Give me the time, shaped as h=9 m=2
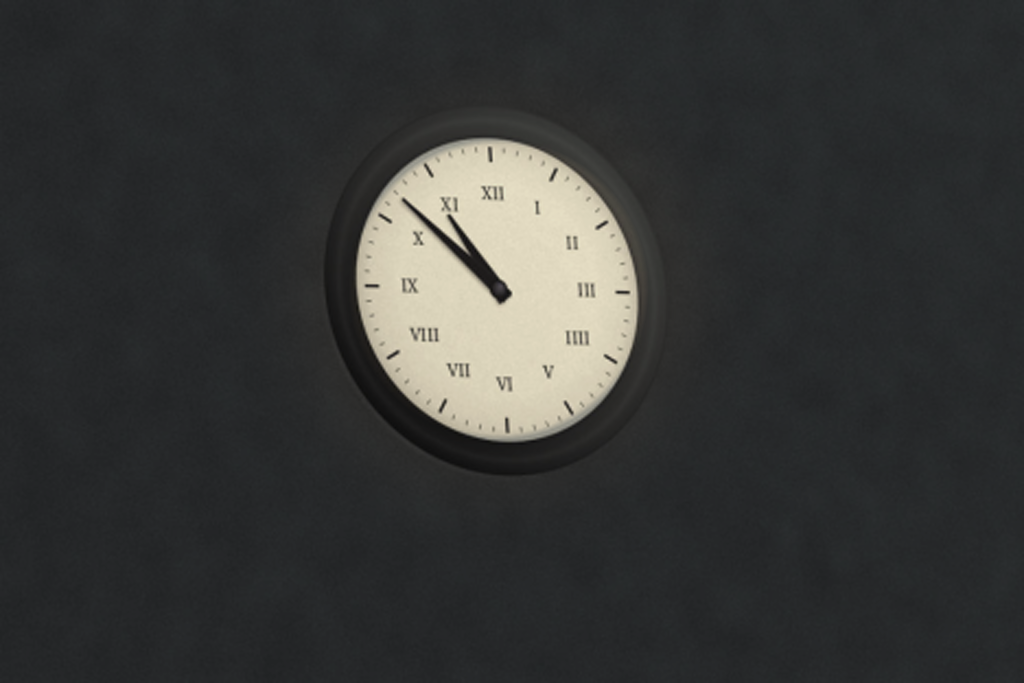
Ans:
h=10 m=52
